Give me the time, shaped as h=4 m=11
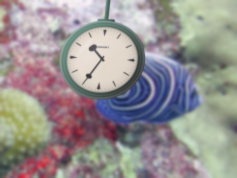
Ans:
h=10 m=35
